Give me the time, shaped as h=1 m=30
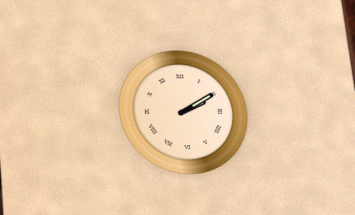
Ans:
h=2 m=10
